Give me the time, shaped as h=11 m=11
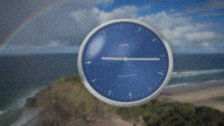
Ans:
h=9 m=16
